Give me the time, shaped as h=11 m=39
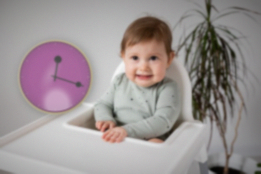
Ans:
h=12 m=18
